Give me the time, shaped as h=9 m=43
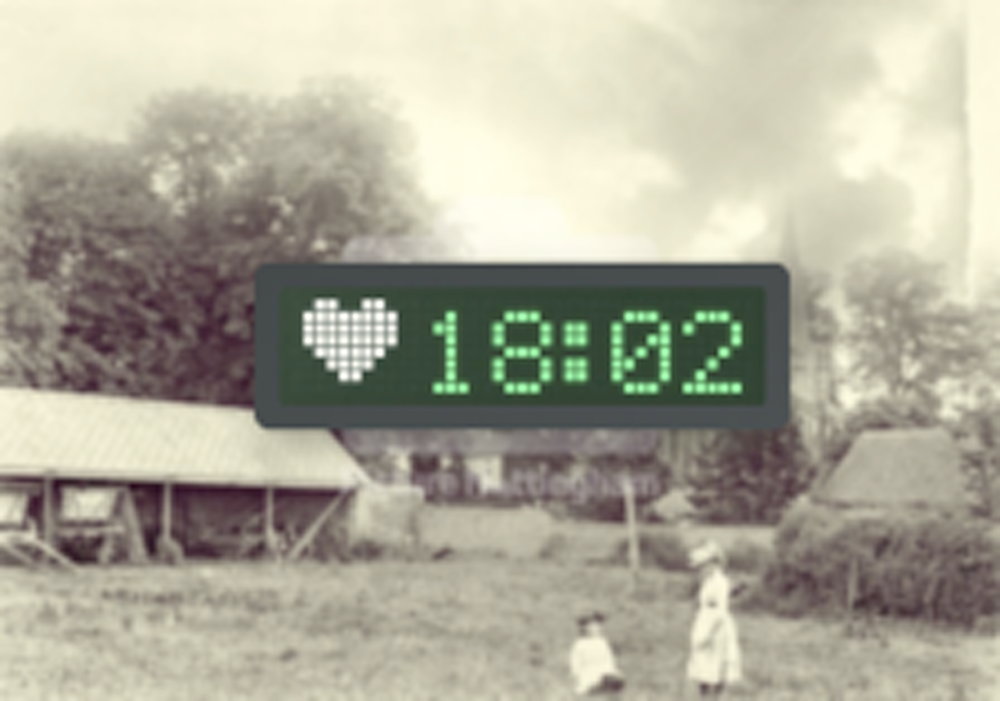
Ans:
h=18 m=2
